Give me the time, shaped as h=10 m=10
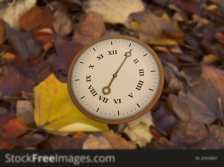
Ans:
h=7 m=6
